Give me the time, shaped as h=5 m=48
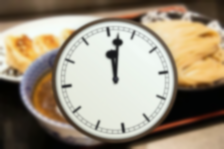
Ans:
h=12 m=2
